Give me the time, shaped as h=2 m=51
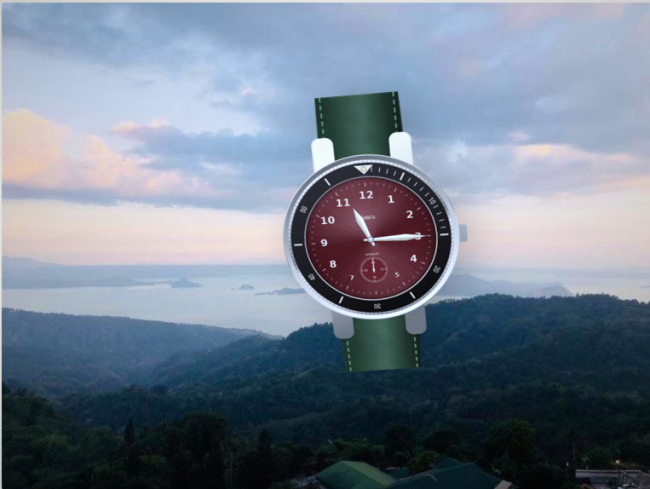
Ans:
h=11 m=15
